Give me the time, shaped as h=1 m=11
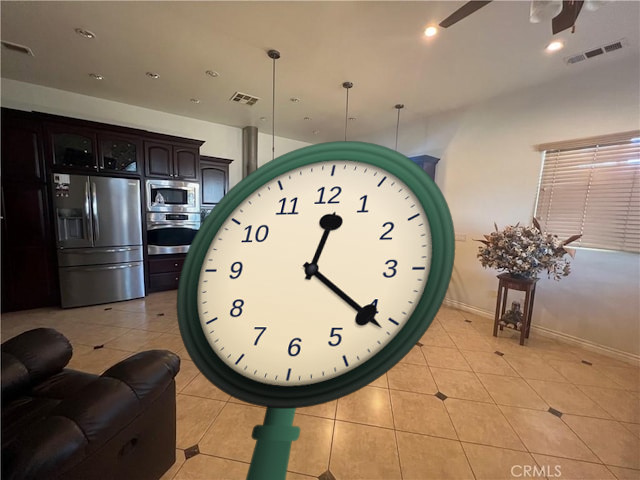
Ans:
h=12 m=21
